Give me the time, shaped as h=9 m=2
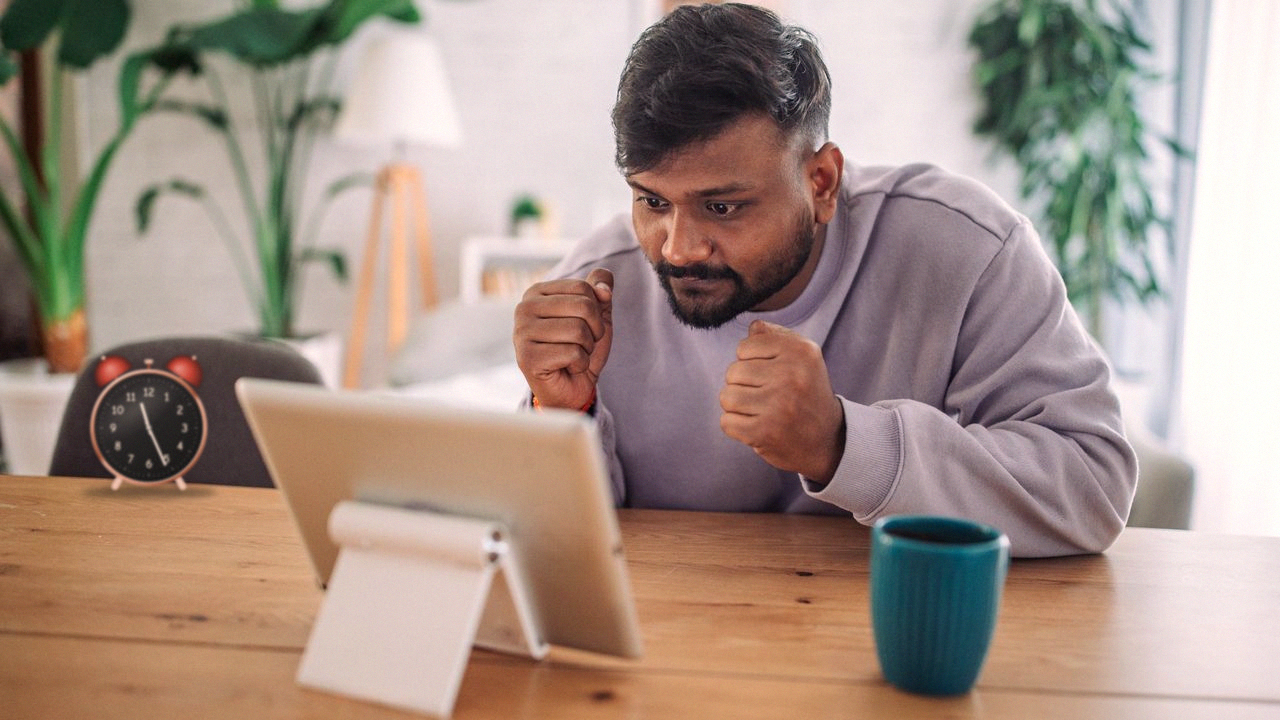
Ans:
h=11 m=26
